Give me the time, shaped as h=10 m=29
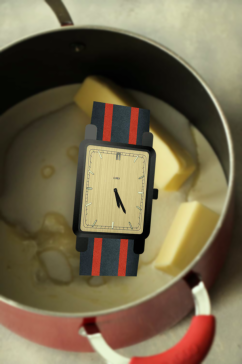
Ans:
h=5 m=25
